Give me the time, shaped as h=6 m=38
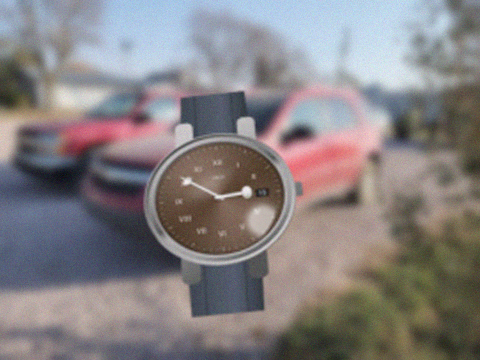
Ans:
h=2 m=51
